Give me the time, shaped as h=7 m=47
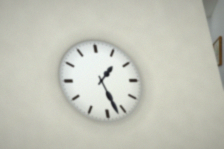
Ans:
h=1 m=27
